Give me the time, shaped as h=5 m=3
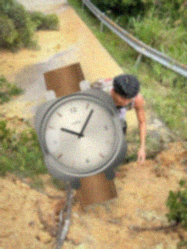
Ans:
h=10 m=7
